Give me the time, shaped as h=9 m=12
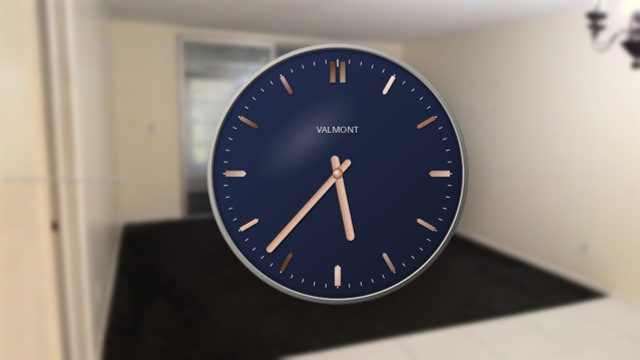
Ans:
h=5 m=37
